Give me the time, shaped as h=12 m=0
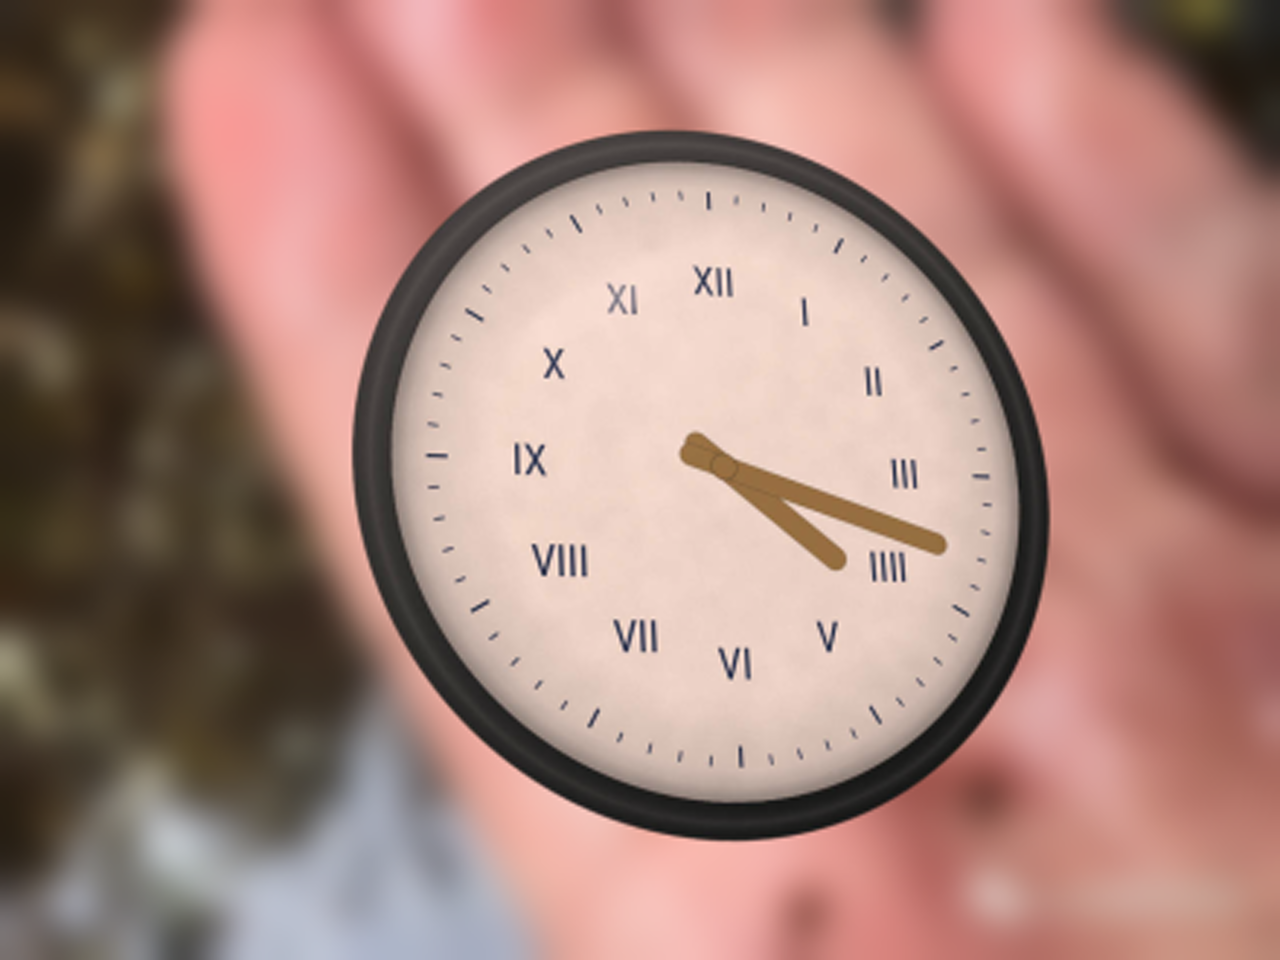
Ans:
h=4 m=18
